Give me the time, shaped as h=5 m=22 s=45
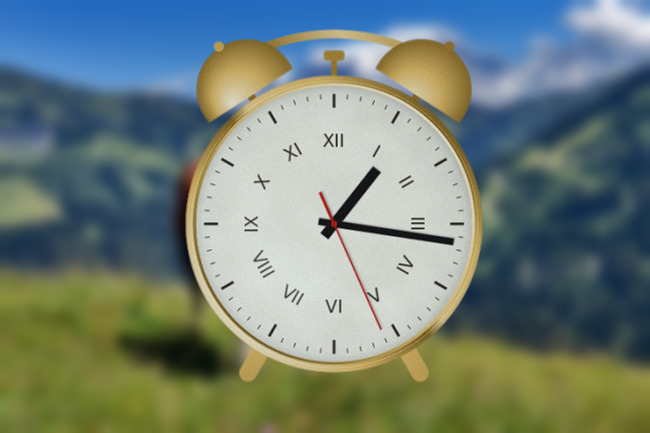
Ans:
h=1 m=16 s=26
